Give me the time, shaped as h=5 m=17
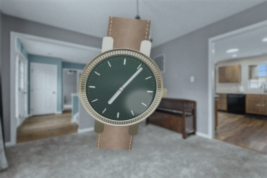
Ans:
h=7 m=6
